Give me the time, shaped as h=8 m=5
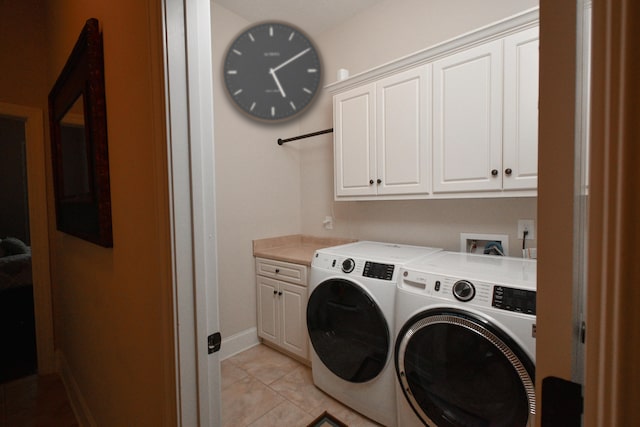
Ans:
h=5 m=10
